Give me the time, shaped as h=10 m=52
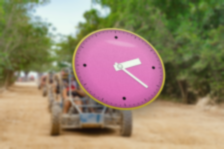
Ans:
h=2 m=22
